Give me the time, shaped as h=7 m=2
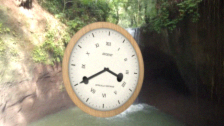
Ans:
h=3 m=40
